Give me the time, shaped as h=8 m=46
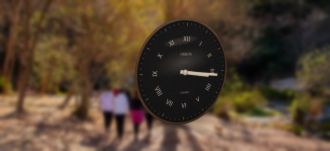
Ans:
h=3 m=16
